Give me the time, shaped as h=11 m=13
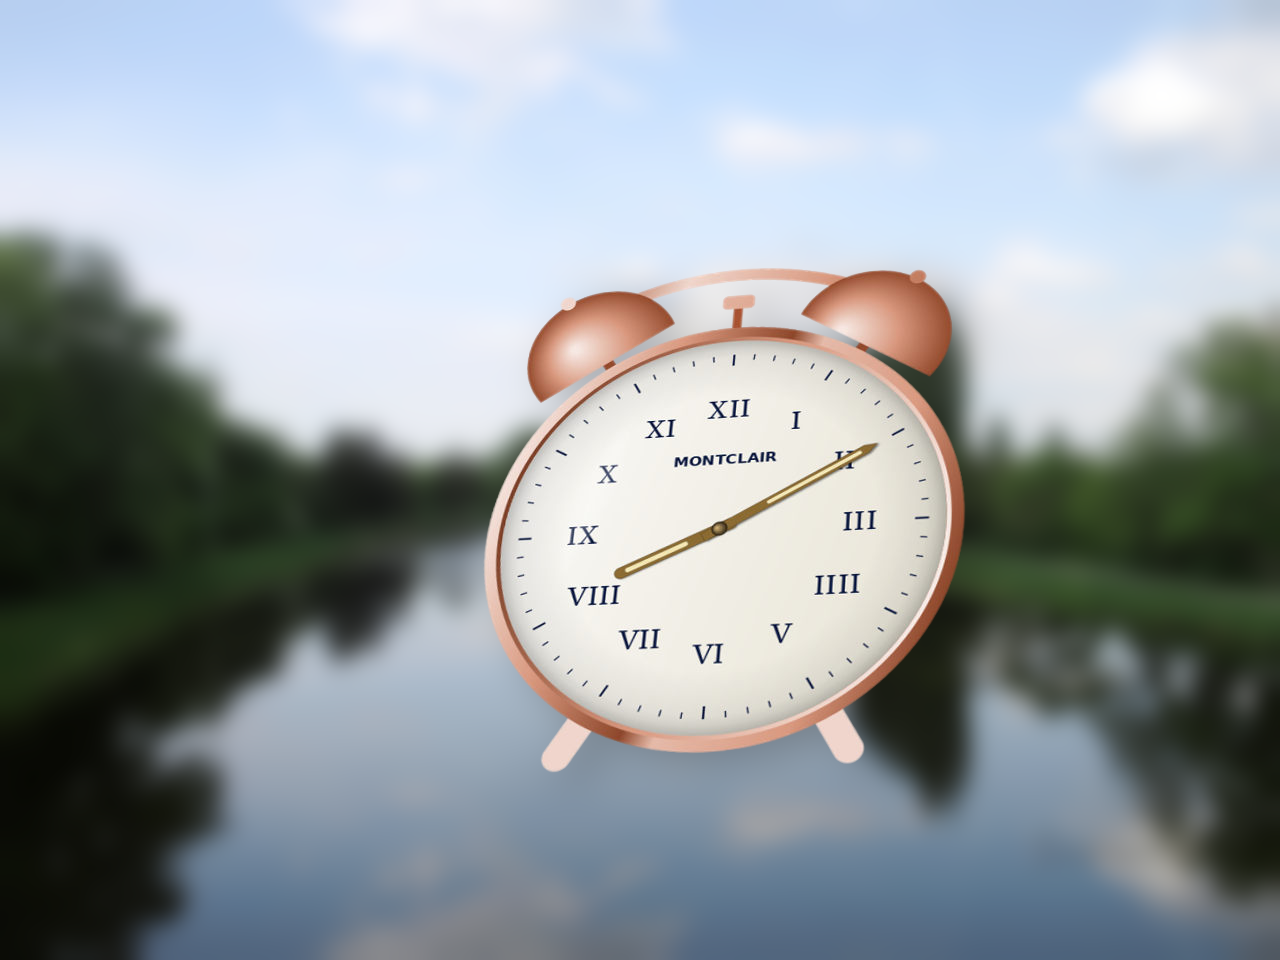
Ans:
h=8 m=10
